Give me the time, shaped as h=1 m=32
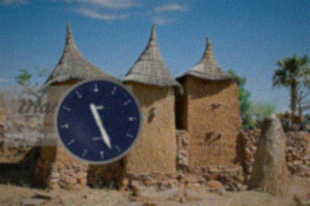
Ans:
h=11 m=27
